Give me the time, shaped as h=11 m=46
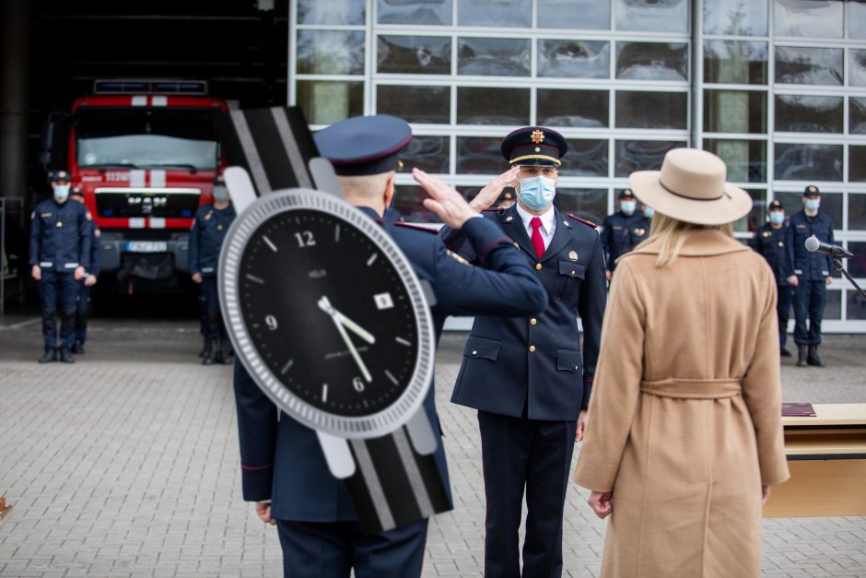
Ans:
h=4 m=28
